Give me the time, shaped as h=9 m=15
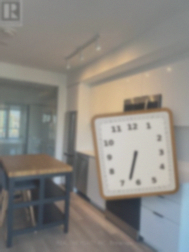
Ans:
h=6 m=33
